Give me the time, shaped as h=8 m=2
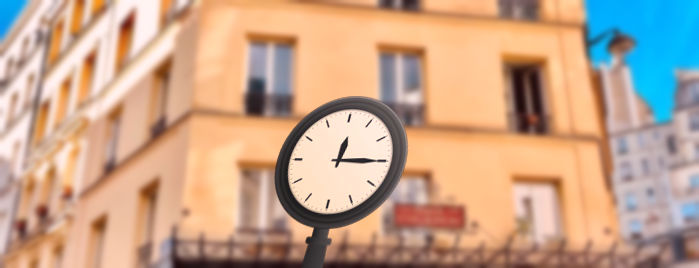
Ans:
h=12 m=15
